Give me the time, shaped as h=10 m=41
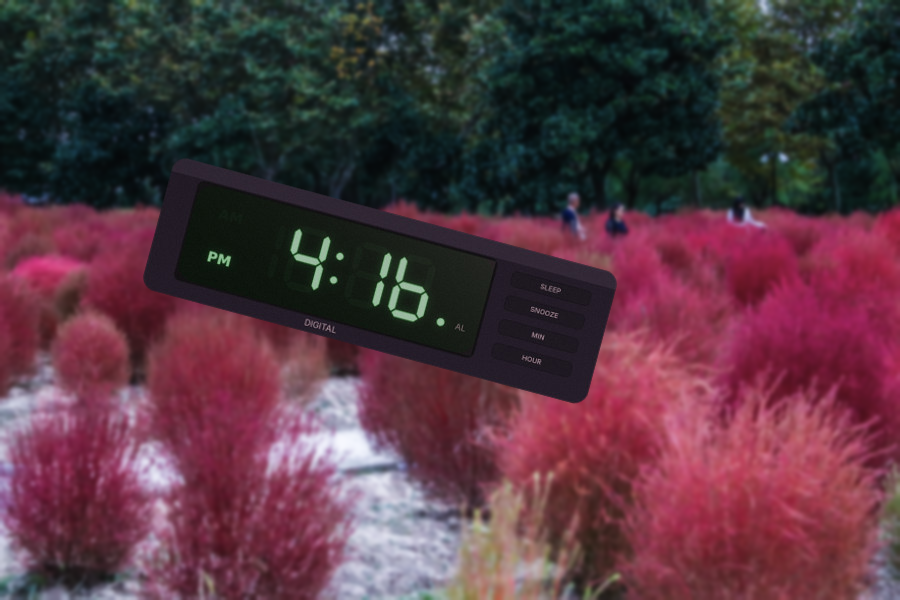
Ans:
h=4 m=16
